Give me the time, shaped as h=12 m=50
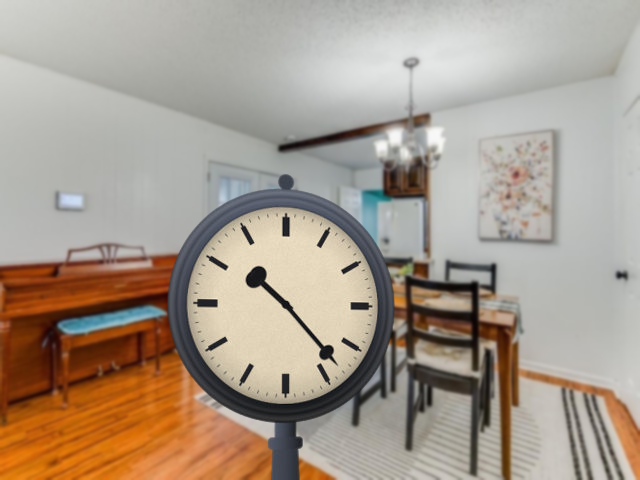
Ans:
h=10 m=23
